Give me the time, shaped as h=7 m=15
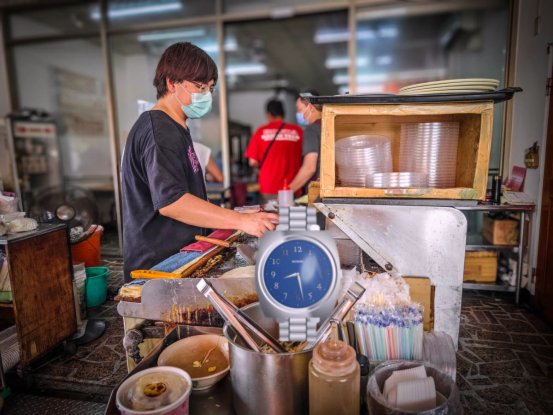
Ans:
h=8 m=28
